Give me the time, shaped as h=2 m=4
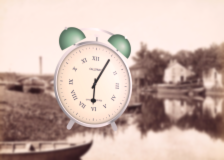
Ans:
h=6 m=5
